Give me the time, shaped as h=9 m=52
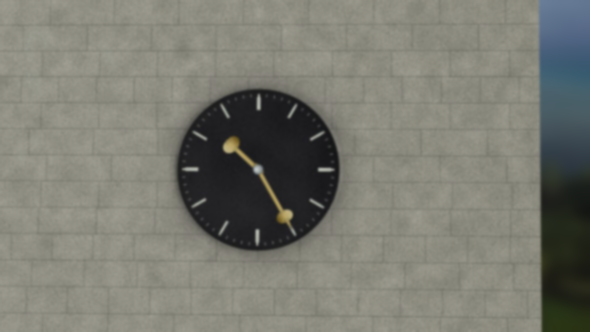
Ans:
h=10 m=25
